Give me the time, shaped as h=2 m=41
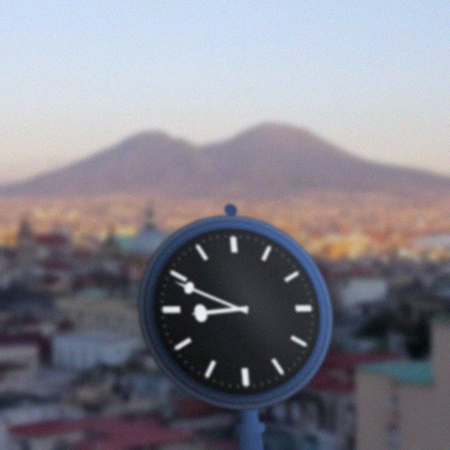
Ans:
h=8 m=49
